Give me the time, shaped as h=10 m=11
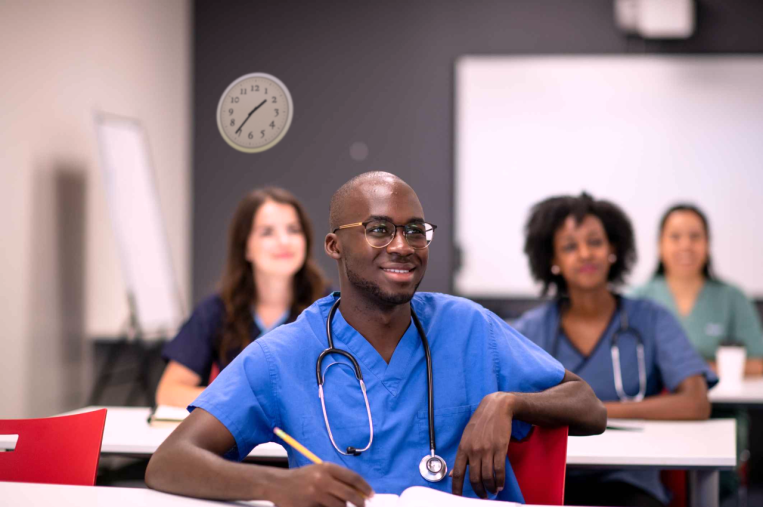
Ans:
h=1 m=36
